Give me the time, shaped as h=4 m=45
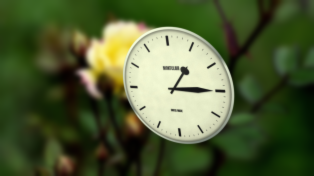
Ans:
h=1 m=15
